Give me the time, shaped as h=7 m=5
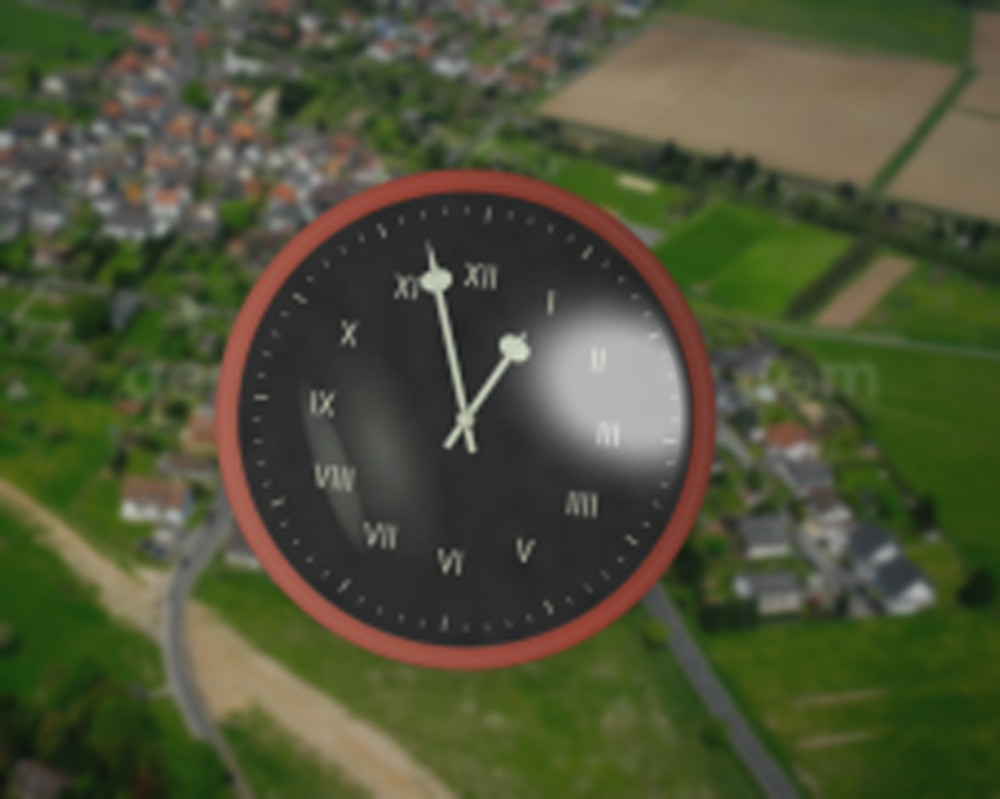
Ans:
h=12 m=57
